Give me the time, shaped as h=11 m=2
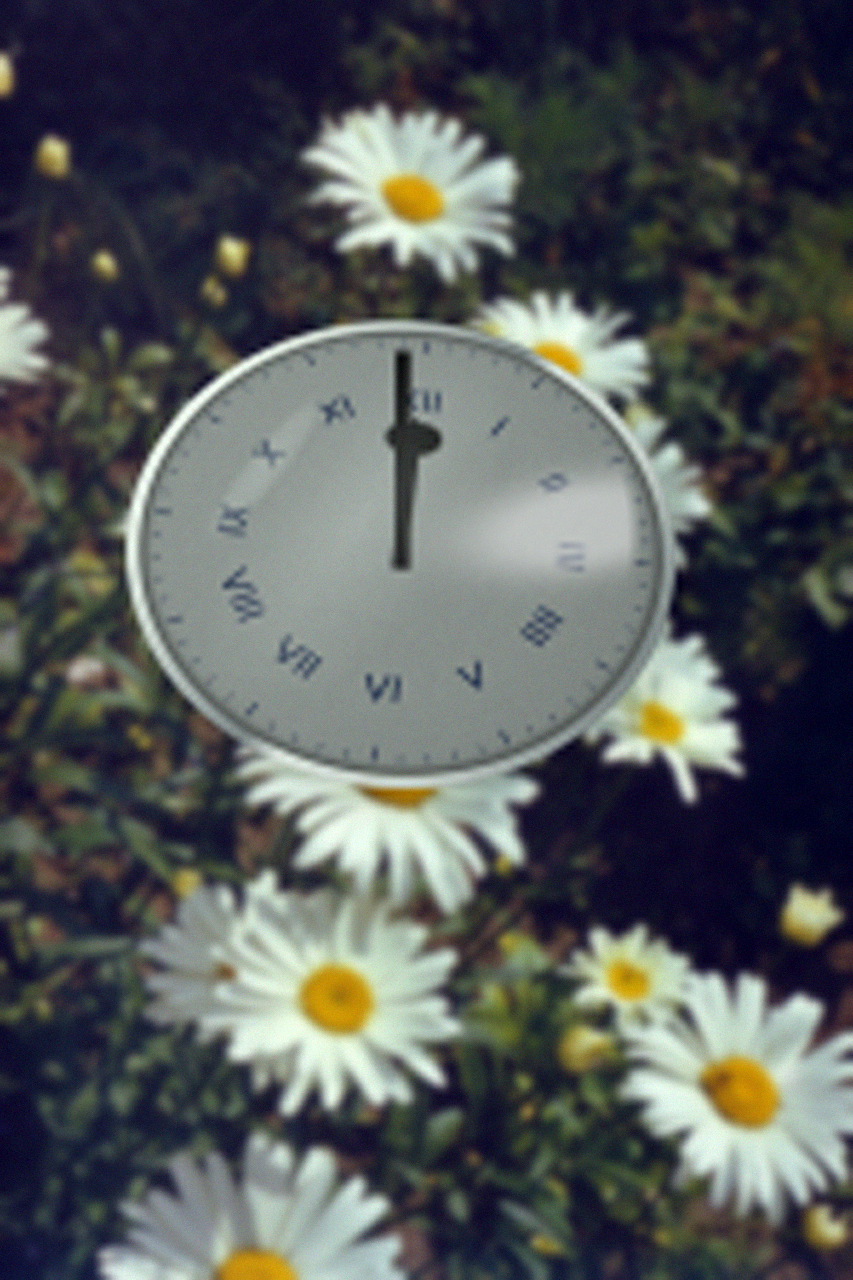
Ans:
h=11 m=59
